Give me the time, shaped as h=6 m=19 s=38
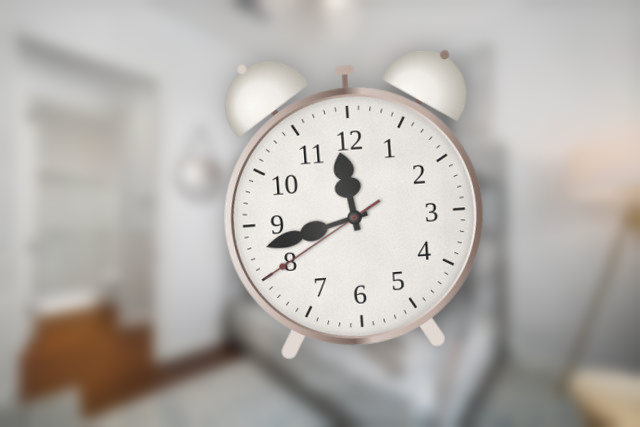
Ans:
h=11 m=42 s=40
